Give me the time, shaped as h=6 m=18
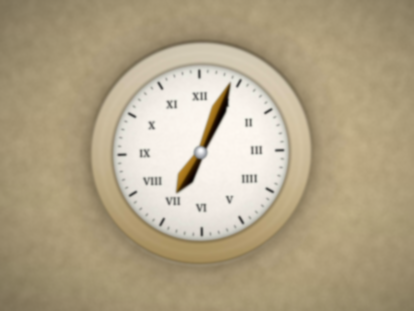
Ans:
h=7 m=4
